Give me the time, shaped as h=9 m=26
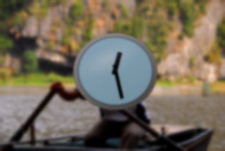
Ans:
h=12 m=28
